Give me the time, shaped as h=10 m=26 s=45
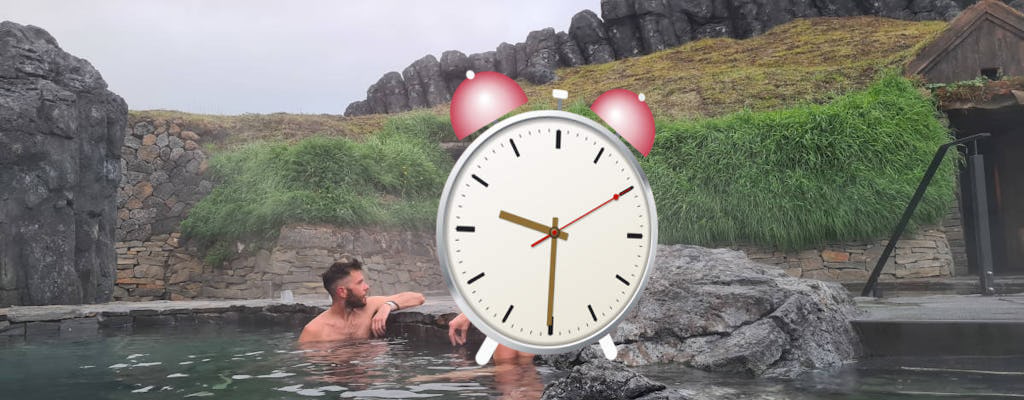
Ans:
h=9 m=30 s=10
